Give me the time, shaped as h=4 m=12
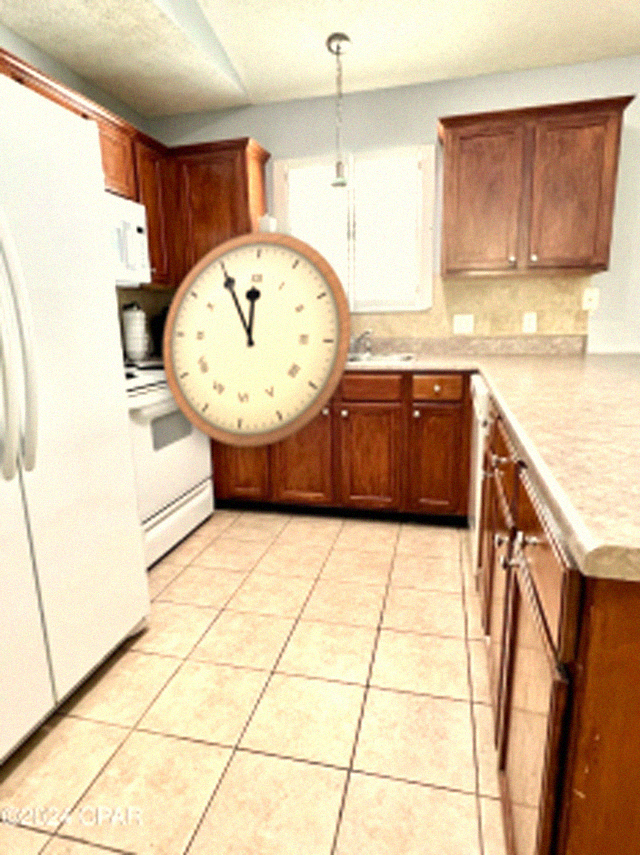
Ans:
h=11 m=55
